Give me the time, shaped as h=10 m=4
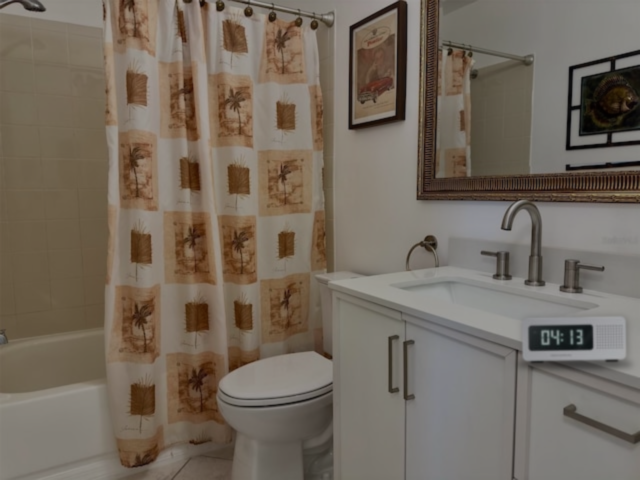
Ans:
h=4 m=13
